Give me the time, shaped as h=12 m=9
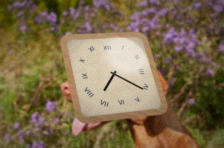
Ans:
h=7 m=21
